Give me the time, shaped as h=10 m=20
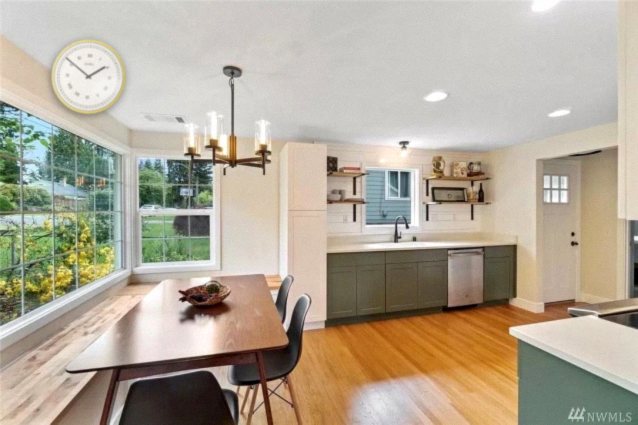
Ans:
h=1 m=51
